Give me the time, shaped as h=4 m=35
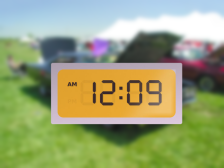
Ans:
h=12 m=9
